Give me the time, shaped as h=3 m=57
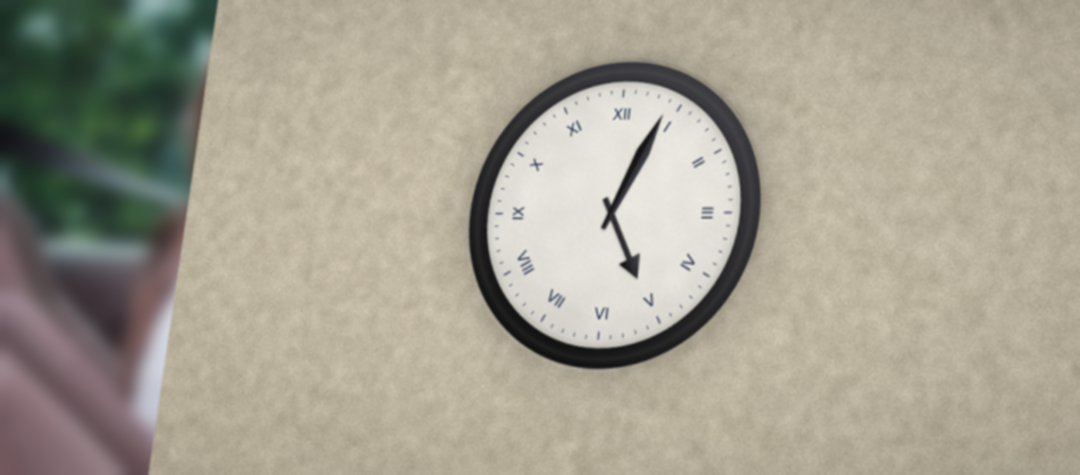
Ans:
h=5 m=4
